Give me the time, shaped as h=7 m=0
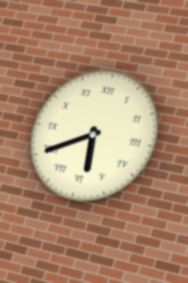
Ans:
h=5 m=40
